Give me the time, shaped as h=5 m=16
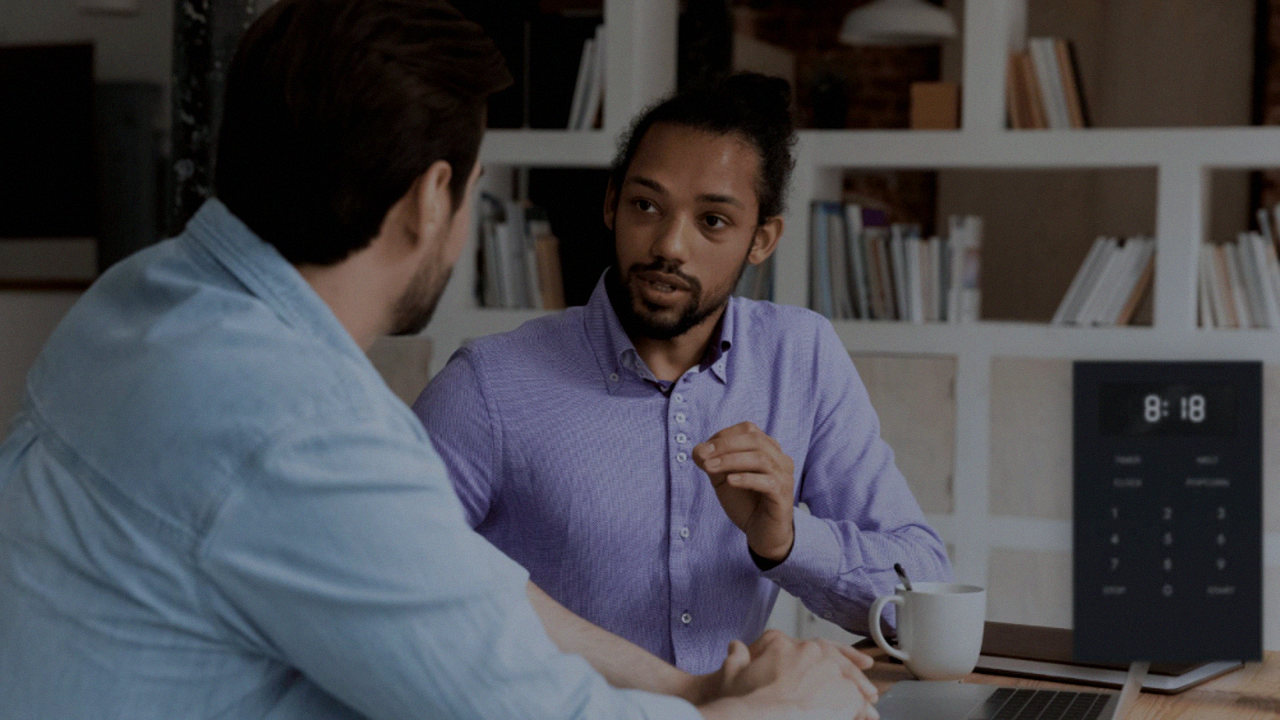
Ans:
h=8 m=18
